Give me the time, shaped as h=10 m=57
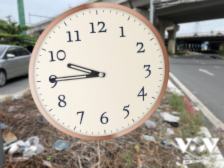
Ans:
h=9 m=45
